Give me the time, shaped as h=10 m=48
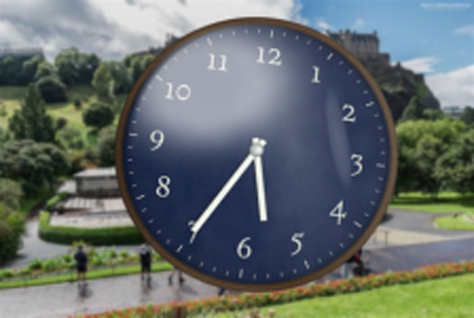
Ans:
h=5 m=35
